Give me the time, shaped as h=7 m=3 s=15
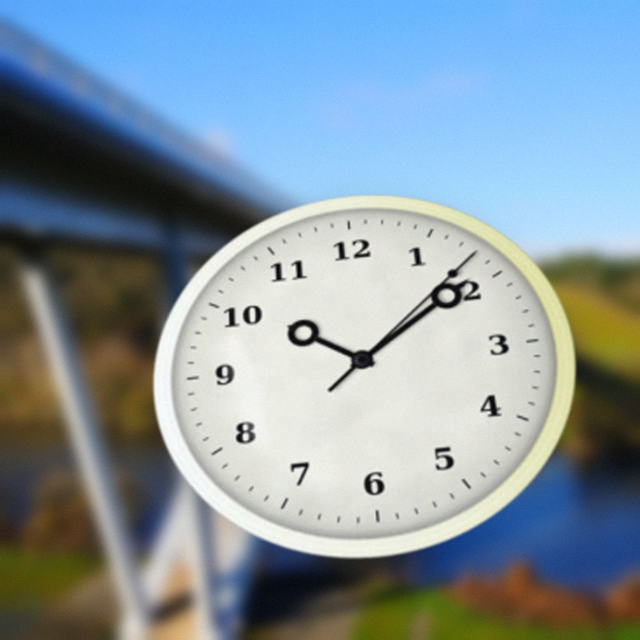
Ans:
h=10 m=9 s=8
